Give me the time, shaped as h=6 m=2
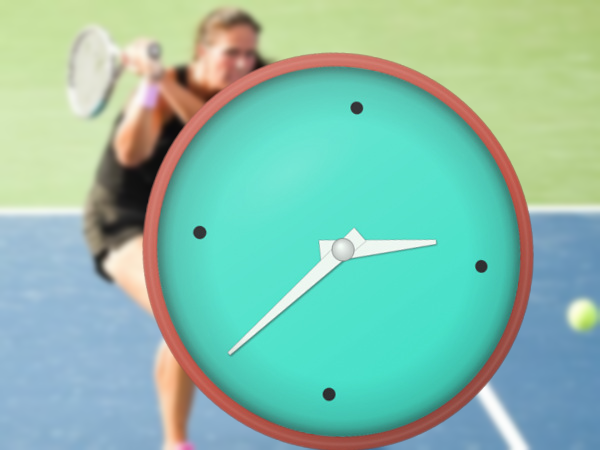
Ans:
h=2 m=37
